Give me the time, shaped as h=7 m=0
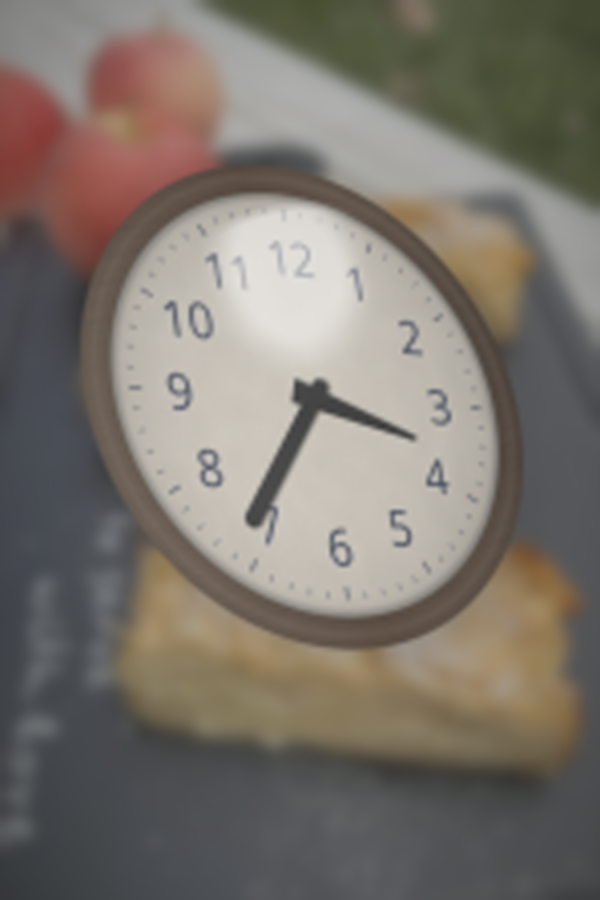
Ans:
h=3 m=36
